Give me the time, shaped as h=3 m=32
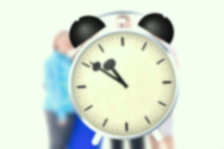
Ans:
h=10 m=51
